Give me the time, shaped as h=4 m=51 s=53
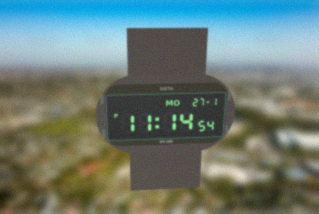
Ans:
h=11 m=14 s=54
